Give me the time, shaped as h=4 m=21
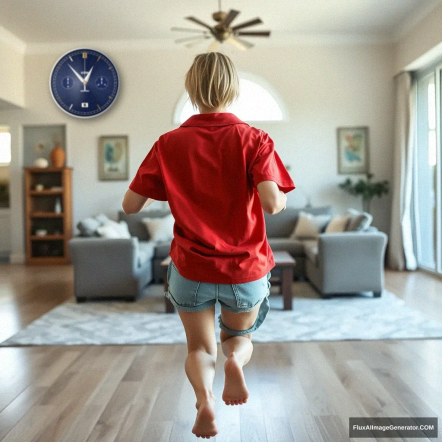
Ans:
h=12 m=53
